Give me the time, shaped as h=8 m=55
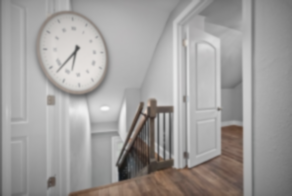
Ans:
h=6 m=38
